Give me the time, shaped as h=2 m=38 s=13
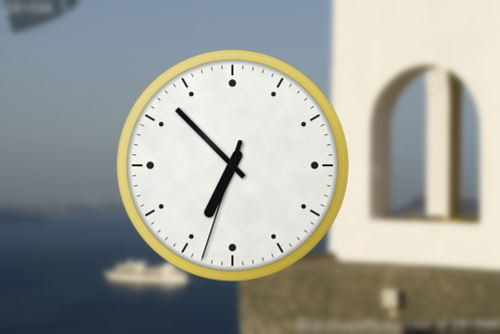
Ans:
h=6 m=52 s=33
